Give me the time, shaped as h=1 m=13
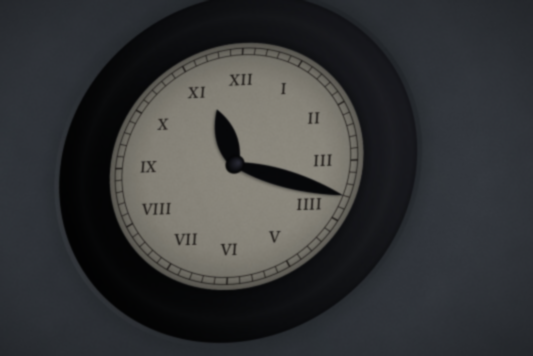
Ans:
h=11 m=18
